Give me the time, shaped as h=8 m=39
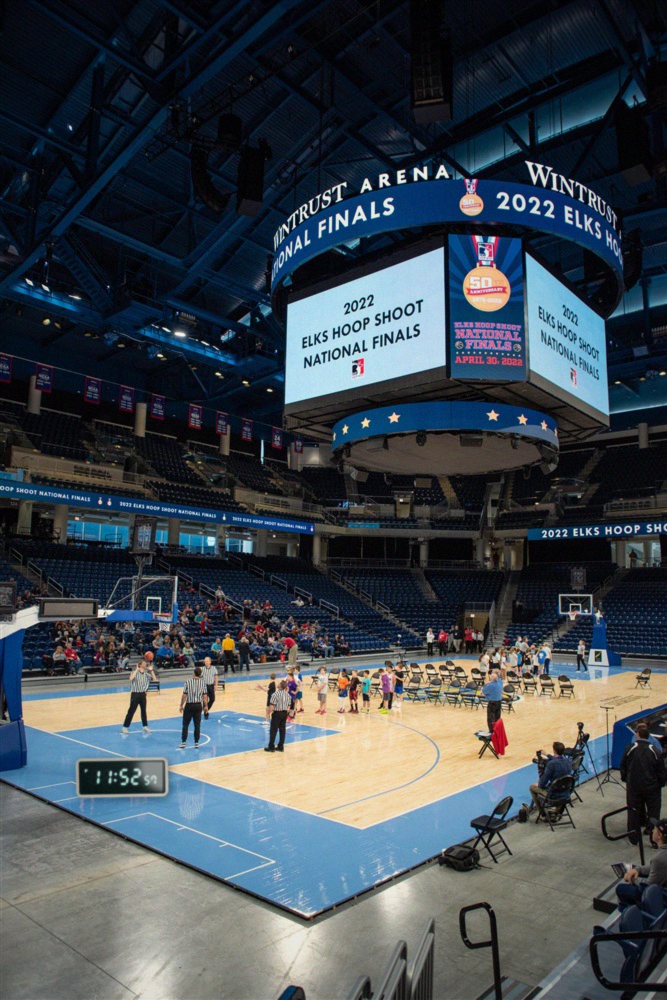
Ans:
h=11 m=52
